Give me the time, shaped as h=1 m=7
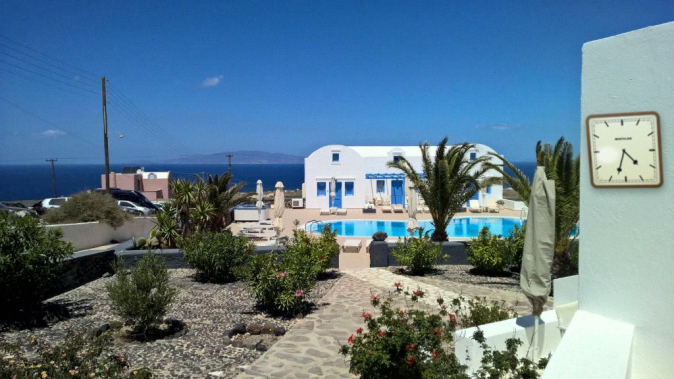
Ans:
h=4 m=33
